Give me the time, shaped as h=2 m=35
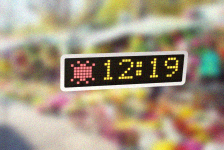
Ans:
h=12 m=19
